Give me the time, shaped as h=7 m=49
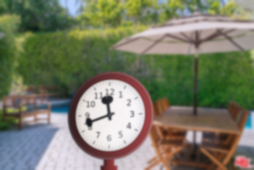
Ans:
h=11 m=42
